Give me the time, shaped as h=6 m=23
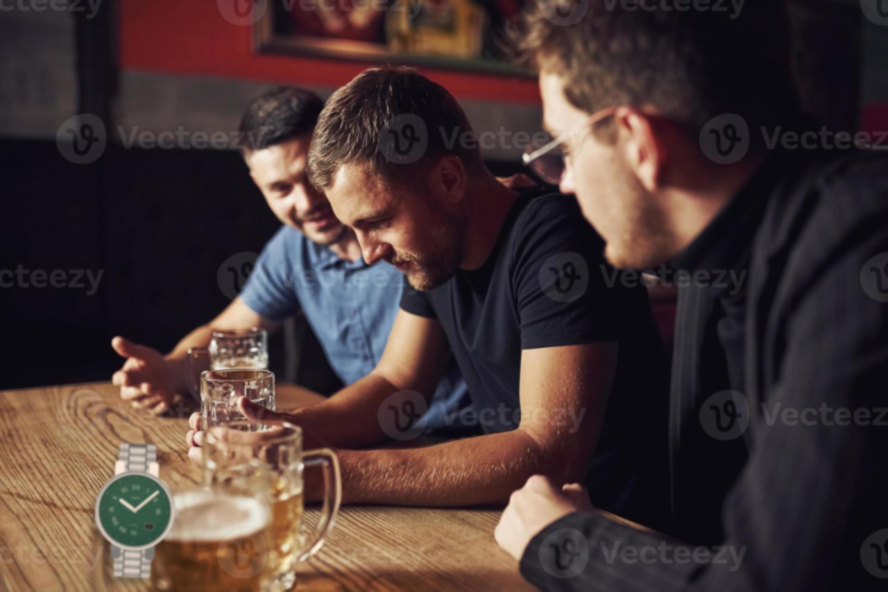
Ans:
h=10 m=8
